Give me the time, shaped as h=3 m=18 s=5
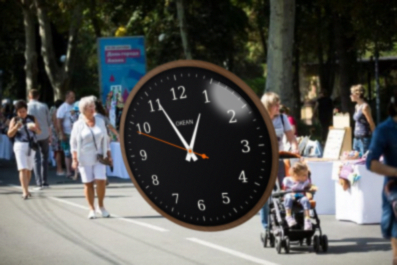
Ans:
h=12 m=55 s=49
